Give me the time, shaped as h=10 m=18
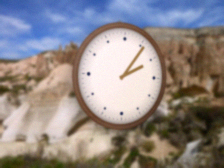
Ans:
h=2 m=6
